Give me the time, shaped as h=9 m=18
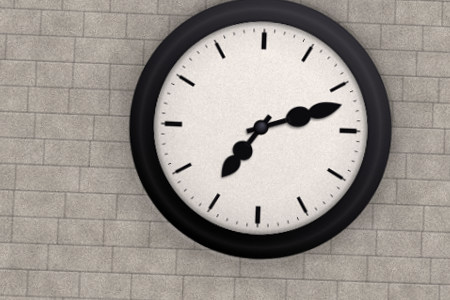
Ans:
h=7 m=12
